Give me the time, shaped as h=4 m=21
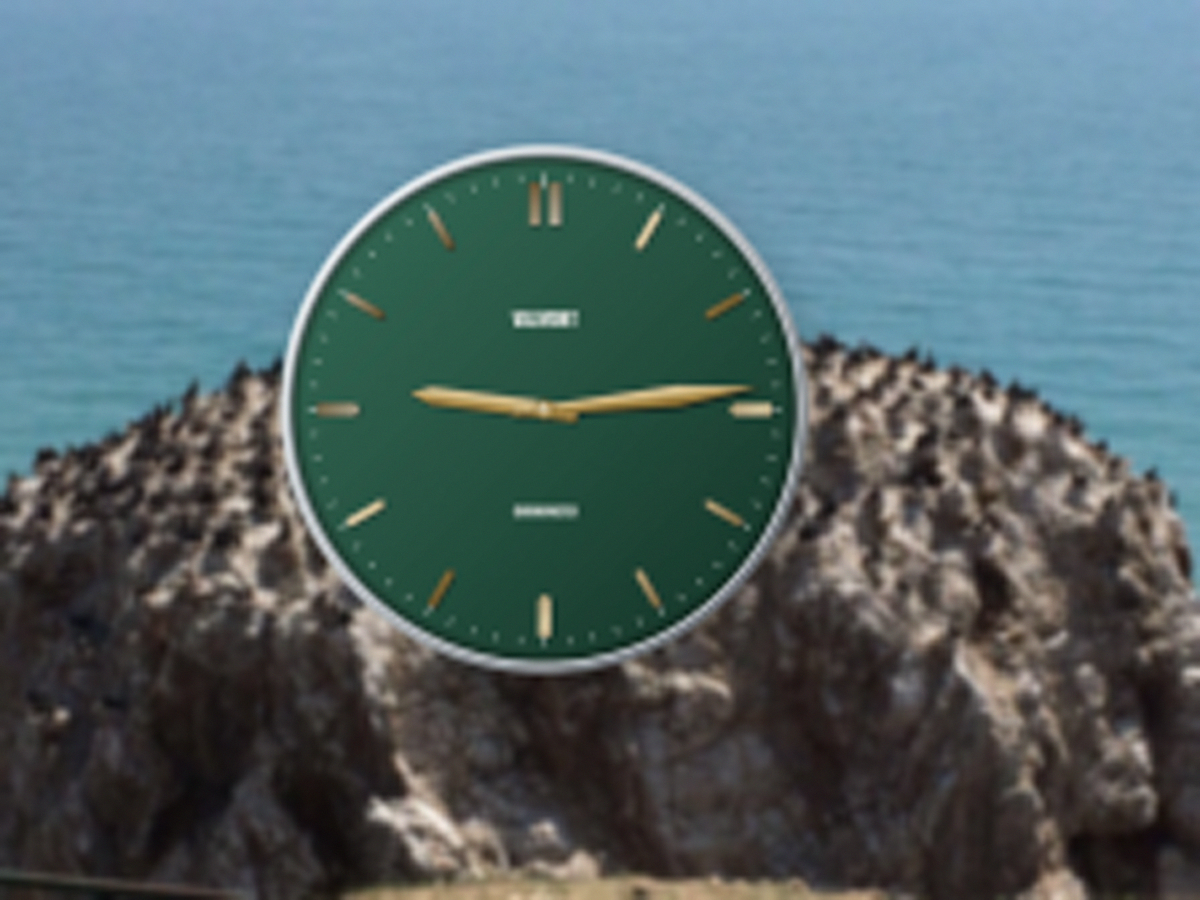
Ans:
h=9 m=14
